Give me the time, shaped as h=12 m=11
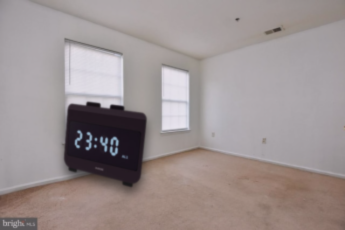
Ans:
h=23 m=40
